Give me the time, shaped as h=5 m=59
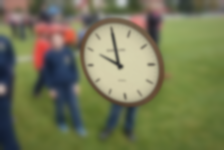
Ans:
h=10 m=0
